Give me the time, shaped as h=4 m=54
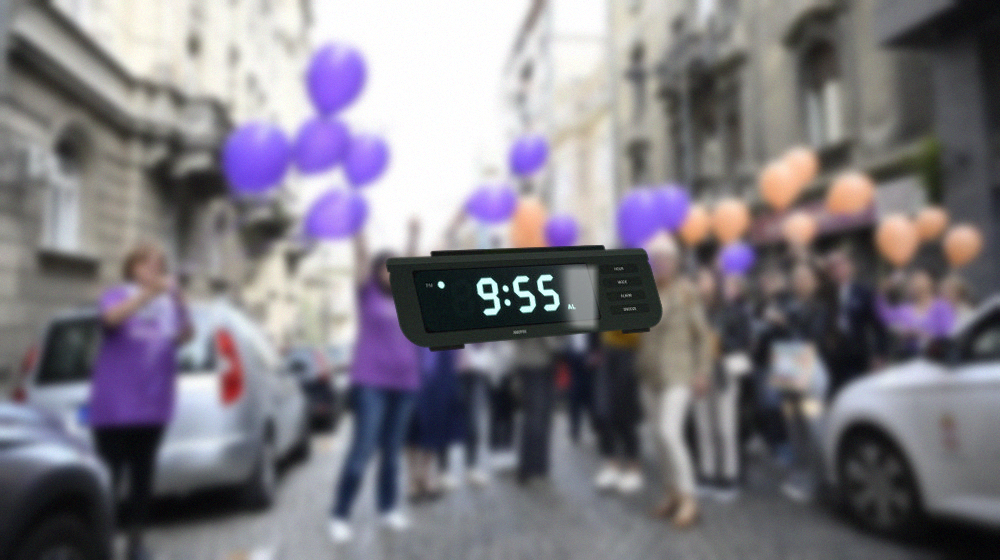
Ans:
h=9 m=55
